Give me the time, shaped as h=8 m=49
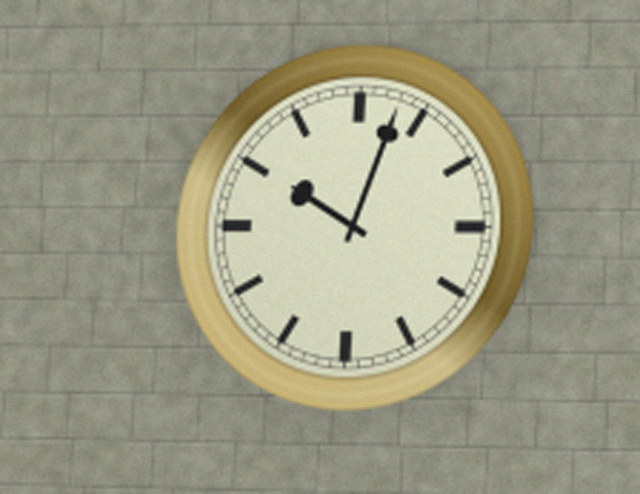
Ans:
h=10 m=3
